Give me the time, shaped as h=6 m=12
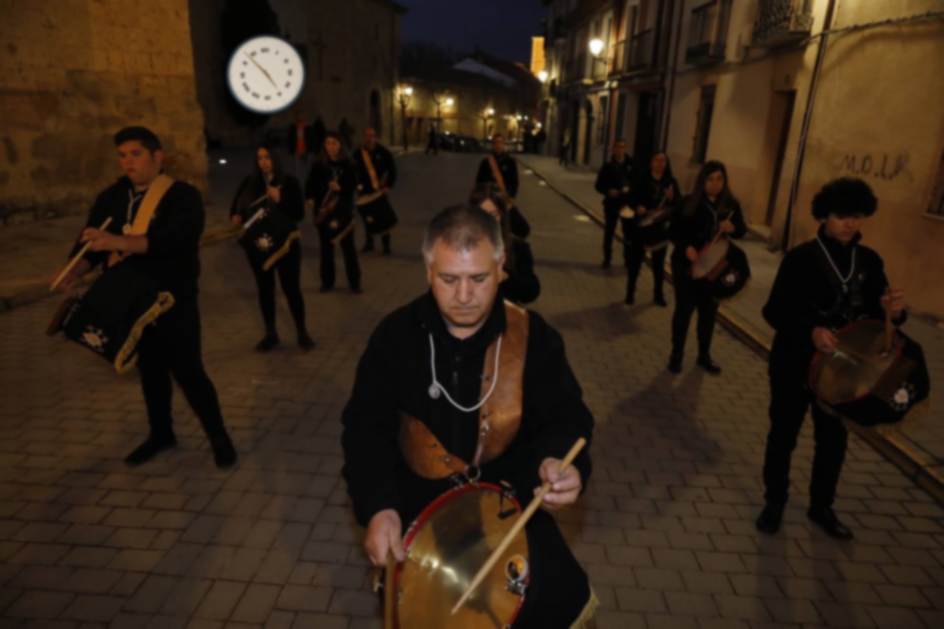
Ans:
h=4 m=53
